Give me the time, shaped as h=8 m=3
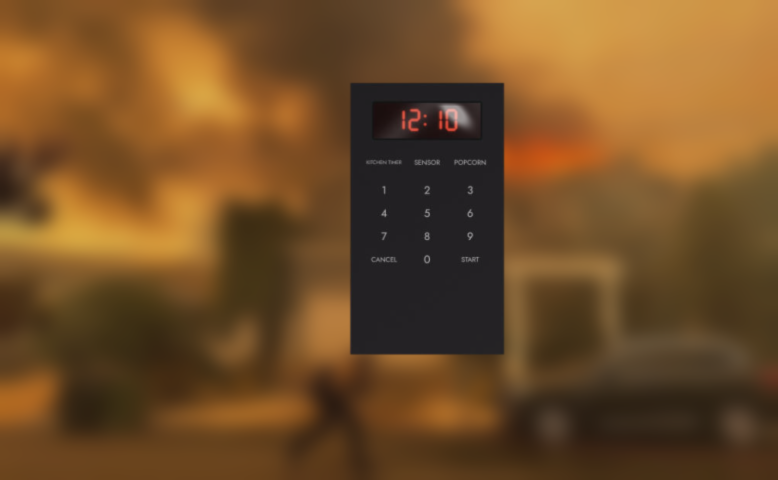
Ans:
h=12 m=10
